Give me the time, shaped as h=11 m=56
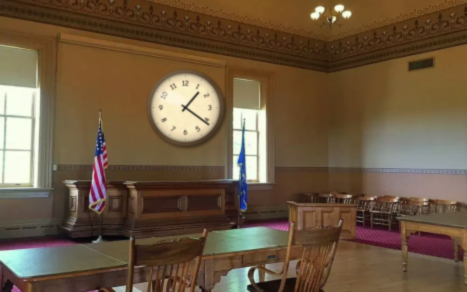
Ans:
h=1 m=21
